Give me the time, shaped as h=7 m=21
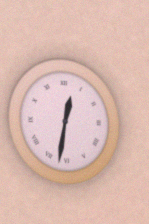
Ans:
h=12 m=32
